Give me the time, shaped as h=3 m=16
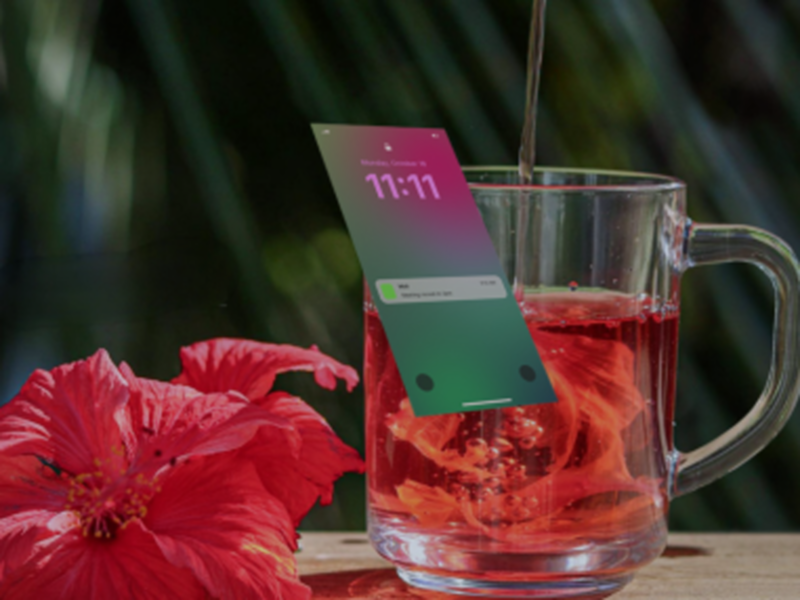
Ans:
h=11 m=11
